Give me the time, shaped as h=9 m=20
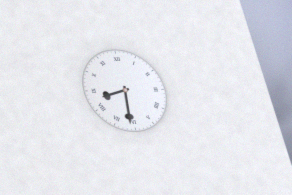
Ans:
h=8 m=31
